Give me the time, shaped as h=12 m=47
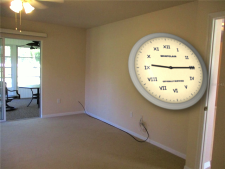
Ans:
h=9 m=15
